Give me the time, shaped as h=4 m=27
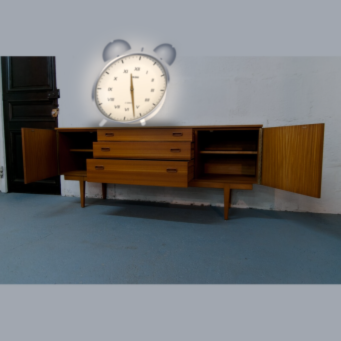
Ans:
h=11 m=27
